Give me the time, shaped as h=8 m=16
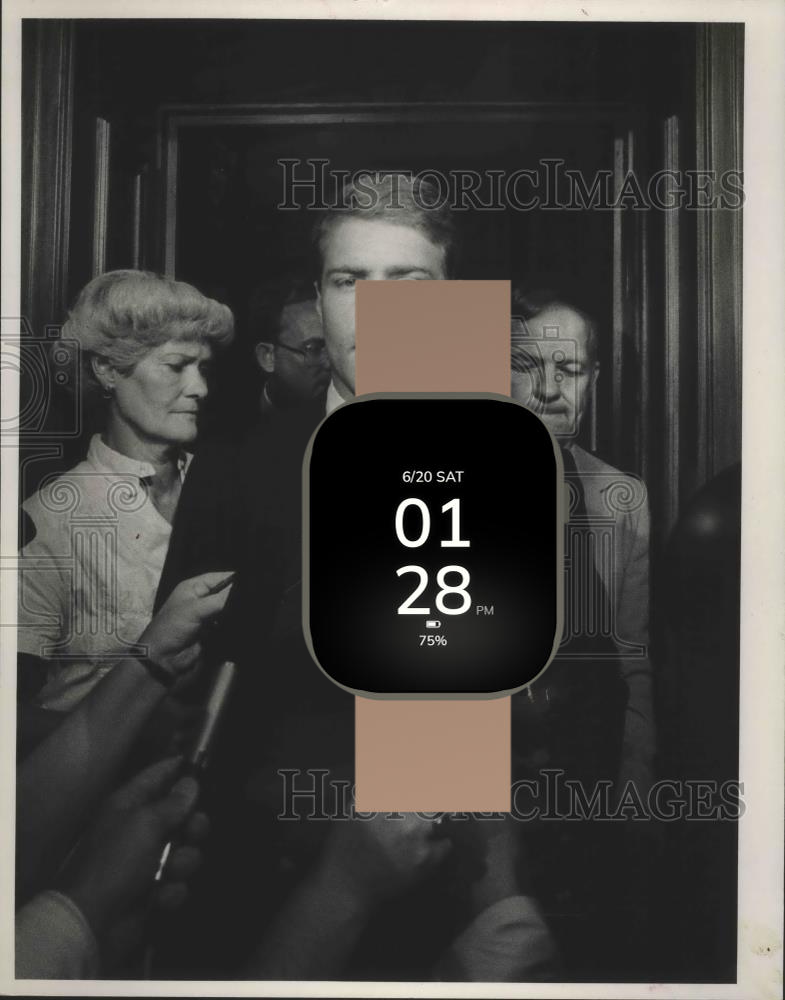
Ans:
h=1 m=28
